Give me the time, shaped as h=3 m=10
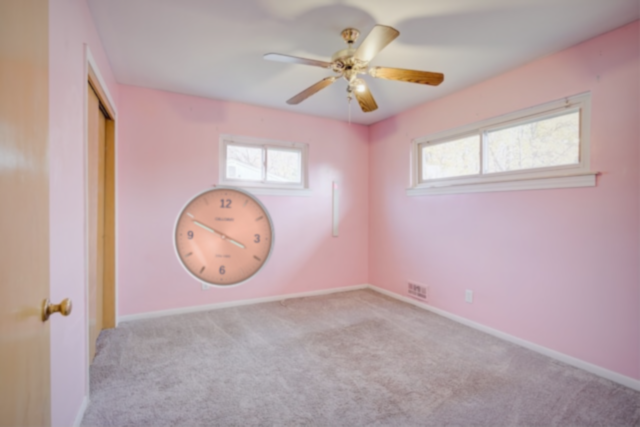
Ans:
h=3 m=49
